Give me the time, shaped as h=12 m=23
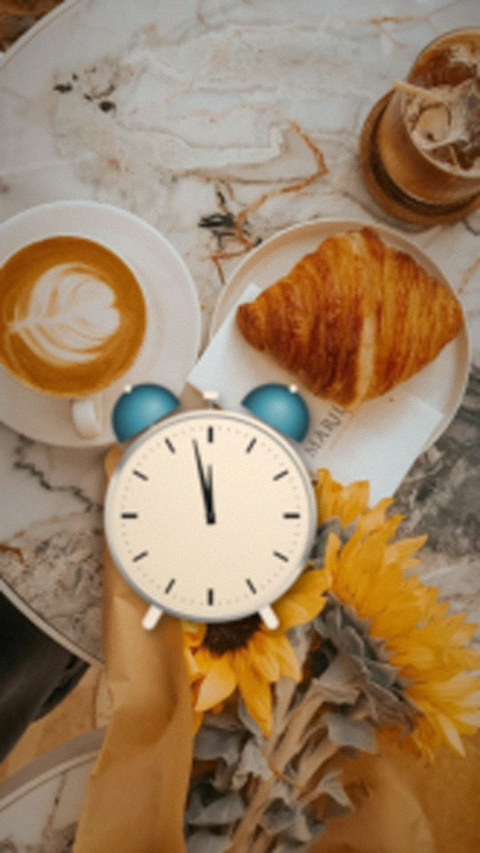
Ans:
h=11 m=58
